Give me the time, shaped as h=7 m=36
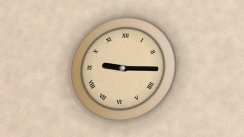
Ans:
h=9 m=15
